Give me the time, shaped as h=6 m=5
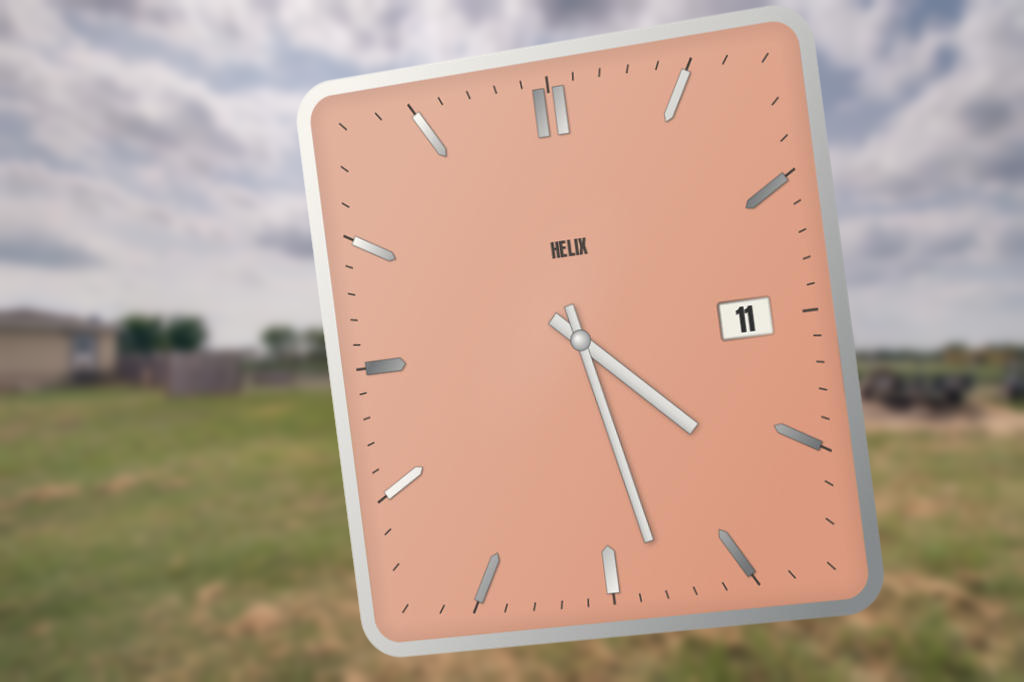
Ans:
h=4 m=28
